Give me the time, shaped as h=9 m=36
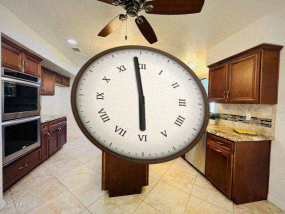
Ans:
h=5 m=59
